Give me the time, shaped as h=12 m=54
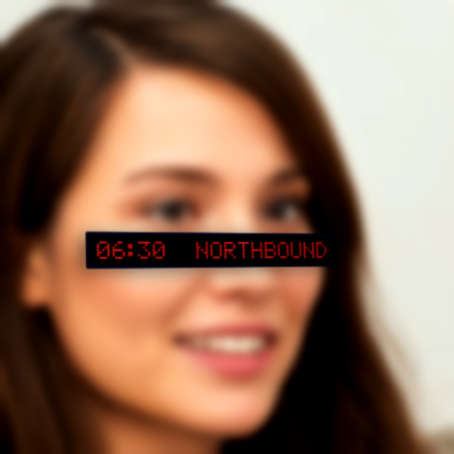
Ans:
h=6 m=30
